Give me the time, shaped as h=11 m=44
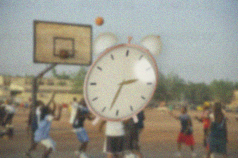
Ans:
h=2 m=33
